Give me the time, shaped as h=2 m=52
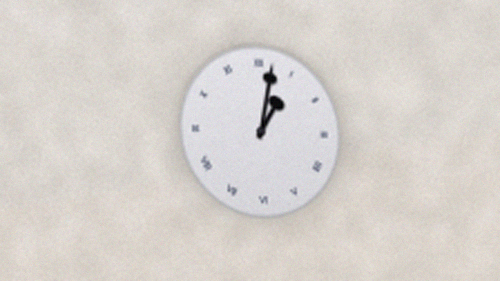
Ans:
h=1 m=2
